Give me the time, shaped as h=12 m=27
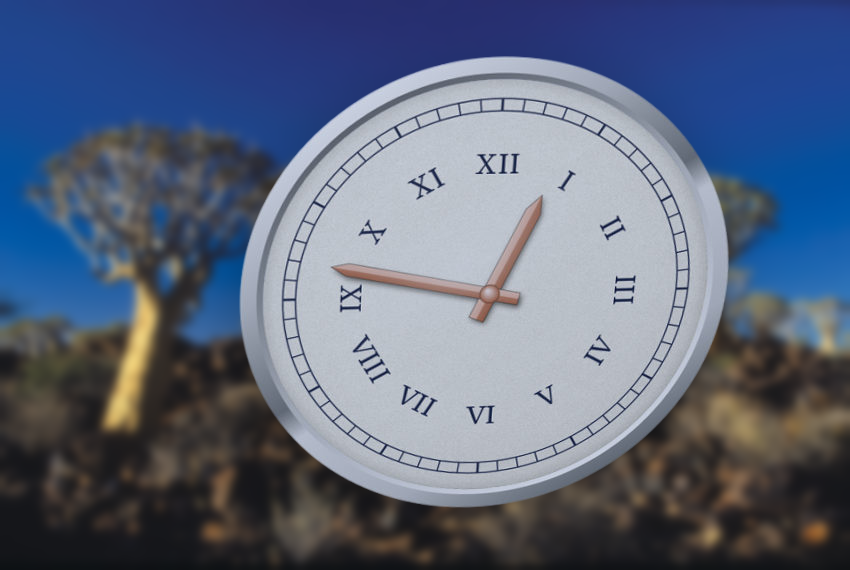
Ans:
h=12 m=47
